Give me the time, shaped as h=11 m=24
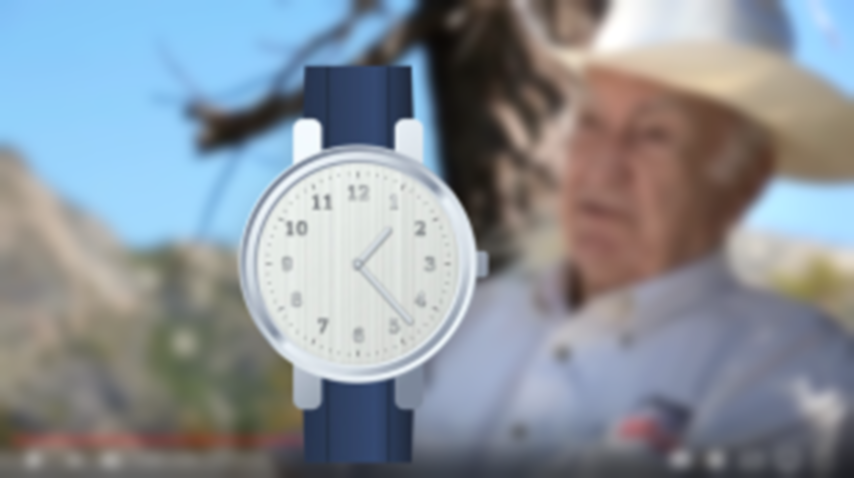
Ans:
h=1 m=23
